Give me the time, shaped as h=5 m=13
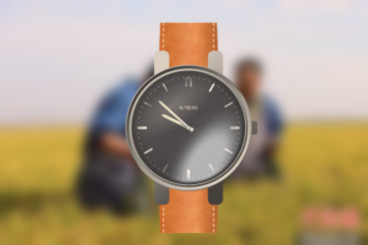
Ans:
h=9 m=52
